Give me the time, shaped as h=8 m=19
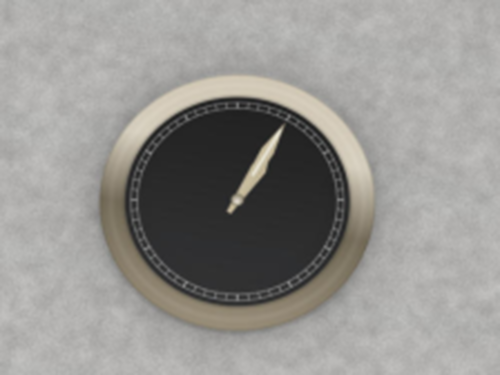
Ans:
h=1 m=5
